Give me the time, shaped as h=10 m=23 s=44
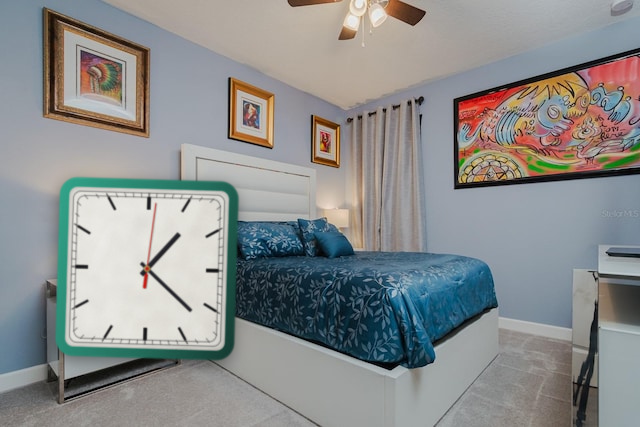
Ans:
h=1 m=22 s=1
